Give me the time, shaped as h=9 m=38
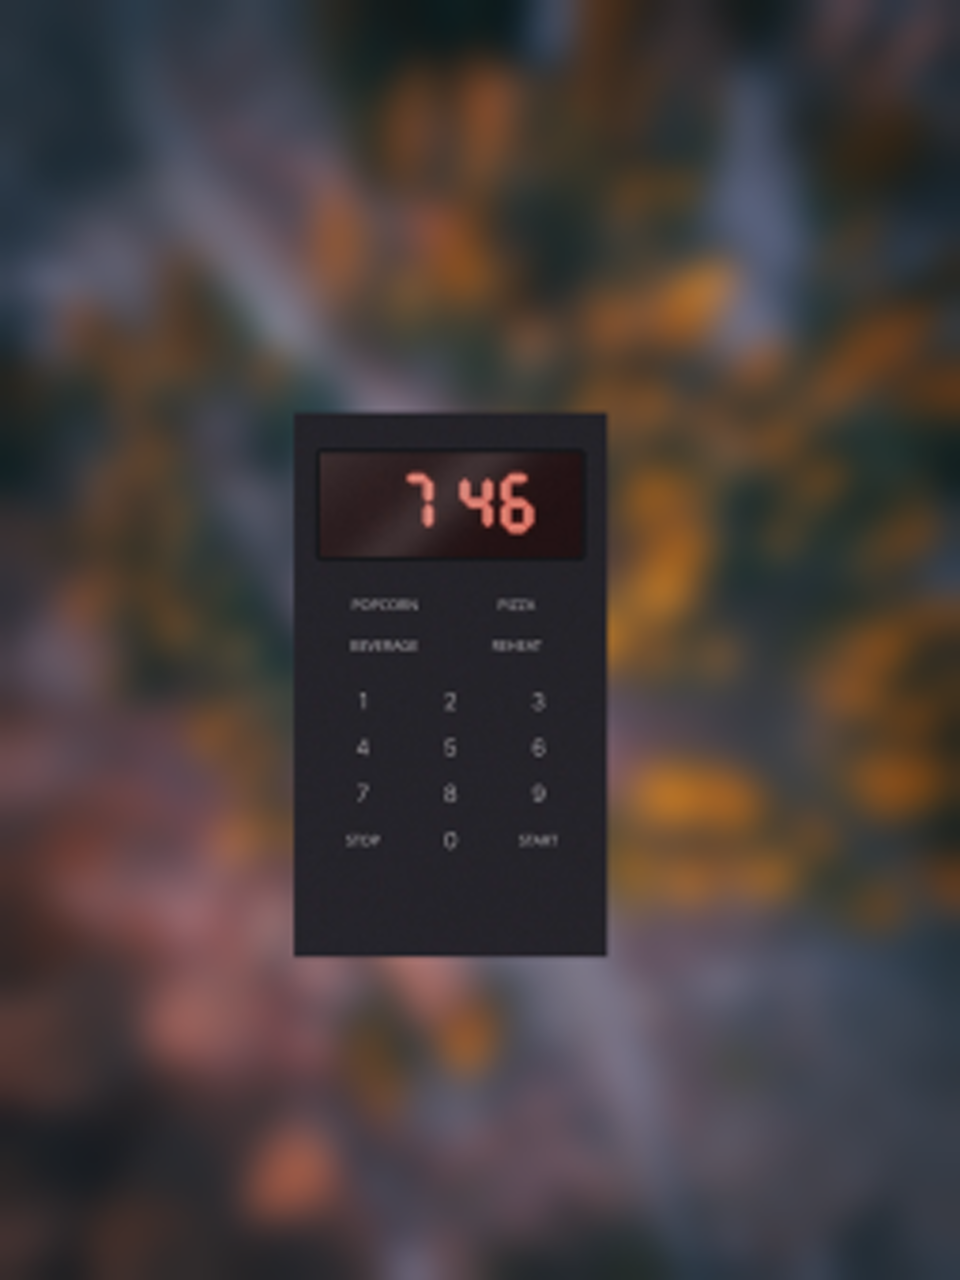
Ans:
h=7 m=46
